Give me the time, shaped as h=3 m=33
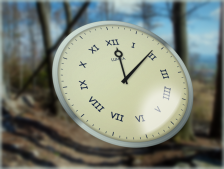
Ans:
h=12 m=9
